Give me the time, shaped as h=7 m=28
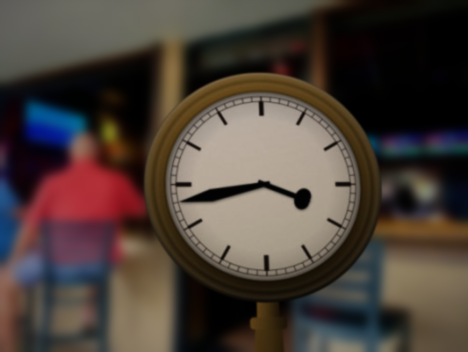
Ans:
h=3 m=43
